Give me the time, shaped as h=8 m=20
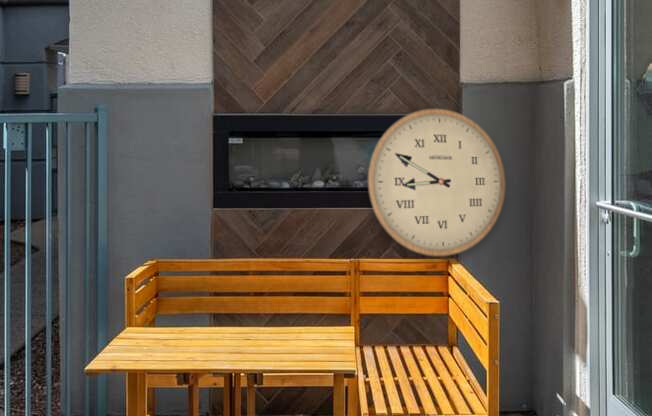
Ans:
h=8 m=50
